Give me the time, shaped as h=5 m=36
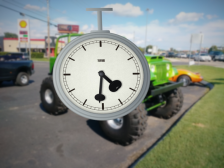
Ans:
h=4 m=31
